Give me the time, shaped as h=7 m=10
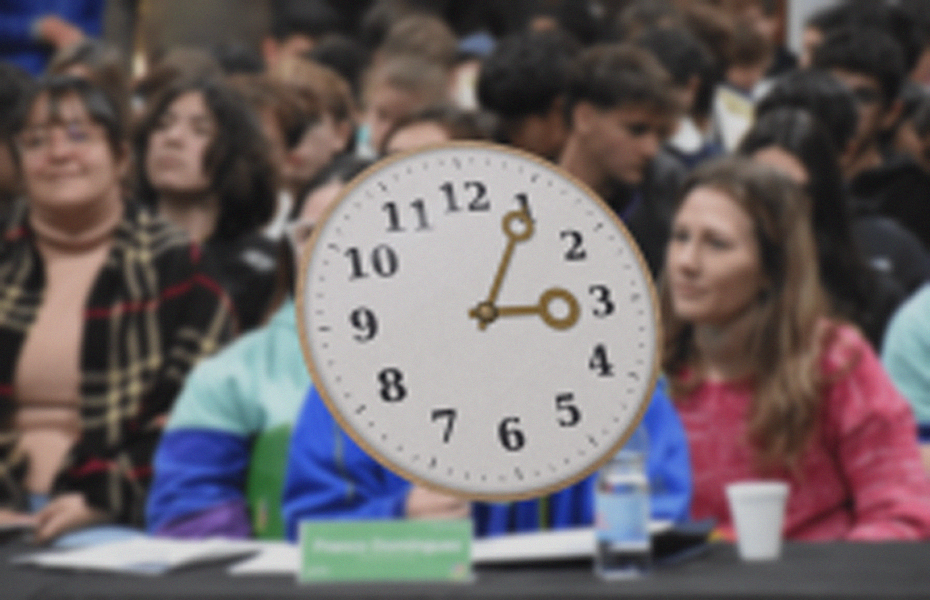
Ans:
h=3 m=5
